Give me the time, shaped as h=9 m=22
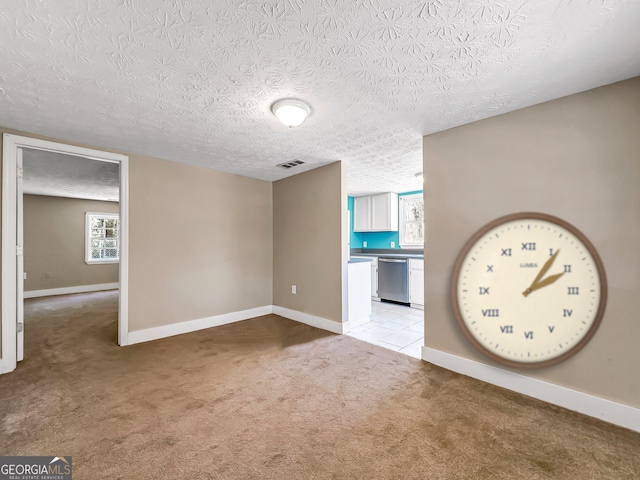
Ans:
h=2 m=6
